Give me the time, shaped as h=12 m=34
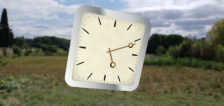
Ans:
h=5 m=11
